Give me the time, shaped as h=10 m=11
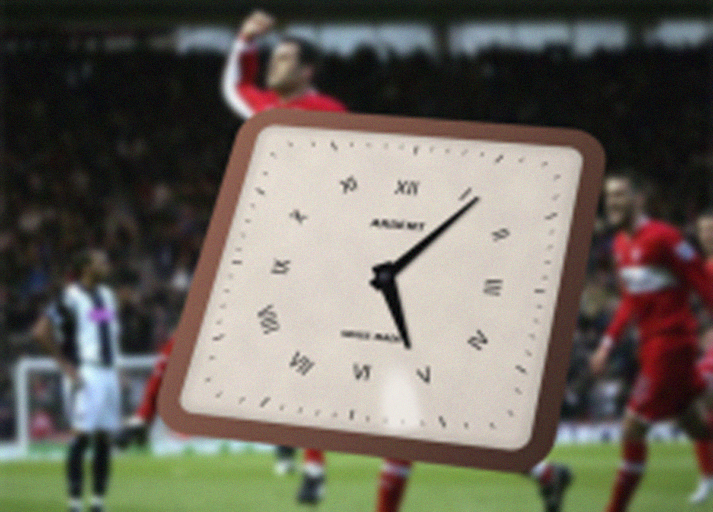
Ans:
h=5 m=6
